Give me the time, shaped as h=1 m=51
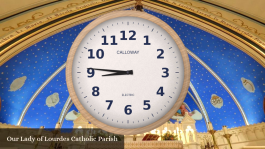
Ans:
h=8 m=46
